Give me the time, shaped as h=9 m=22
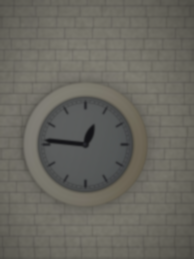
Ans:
h=12 m=46
